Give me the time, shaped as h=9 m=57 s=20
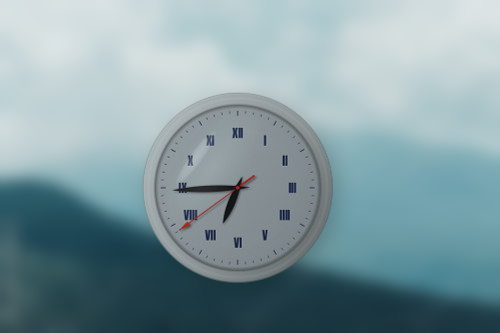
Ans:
h=6 m=44 s=39
